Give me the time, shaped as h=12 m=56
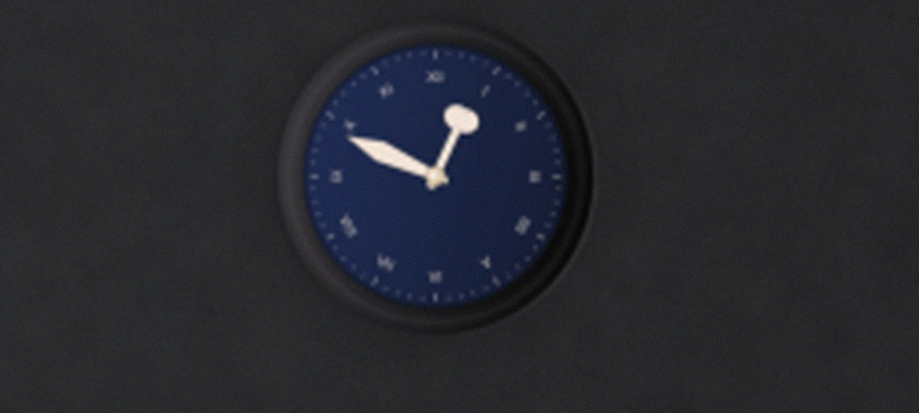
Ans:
h=12 m=49
